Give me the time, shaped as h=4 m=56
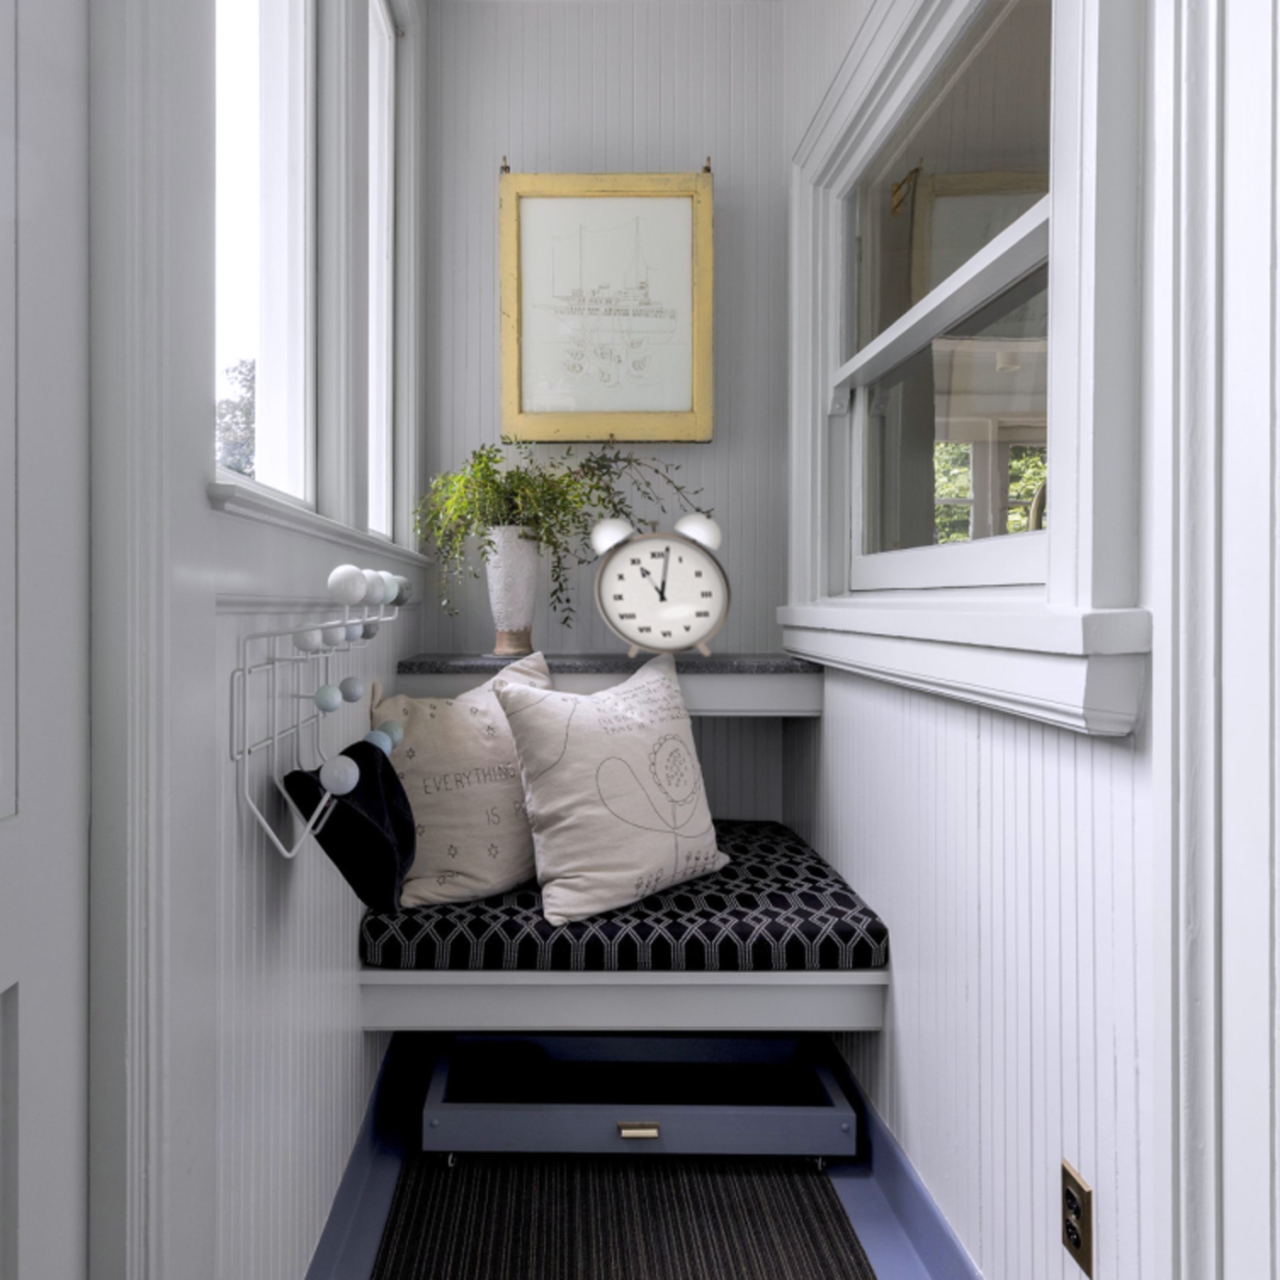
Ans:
h=11 m=2
